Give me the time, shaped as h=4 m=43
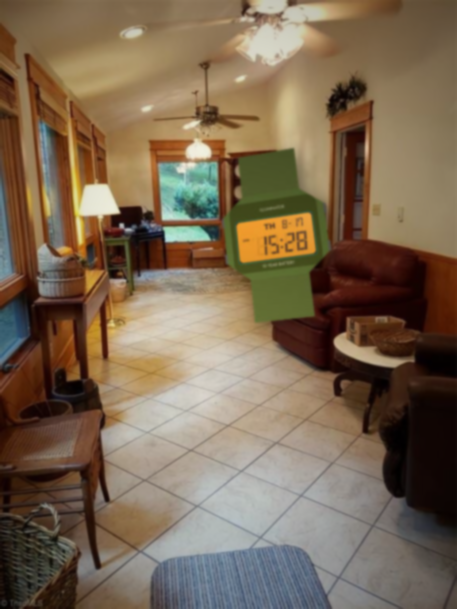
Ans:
h=15 m=28
